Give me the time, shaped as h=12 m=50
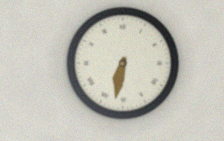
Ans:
h=6 m=32
